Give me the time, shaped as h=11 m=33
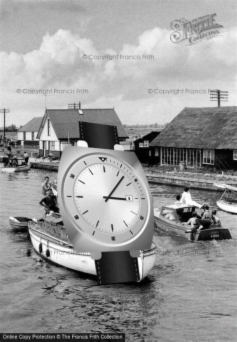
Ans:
h=3 m=7
